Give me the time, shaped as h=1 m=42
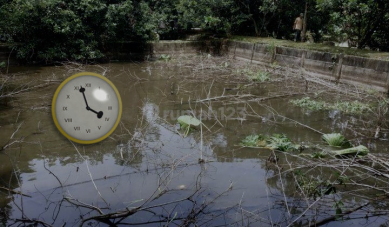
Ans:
h=3 m=57
